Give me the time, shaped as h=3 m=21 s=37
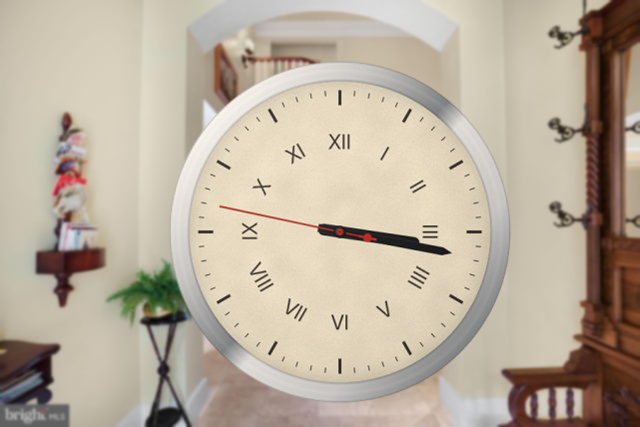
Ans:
h=3 m=16 s=47
